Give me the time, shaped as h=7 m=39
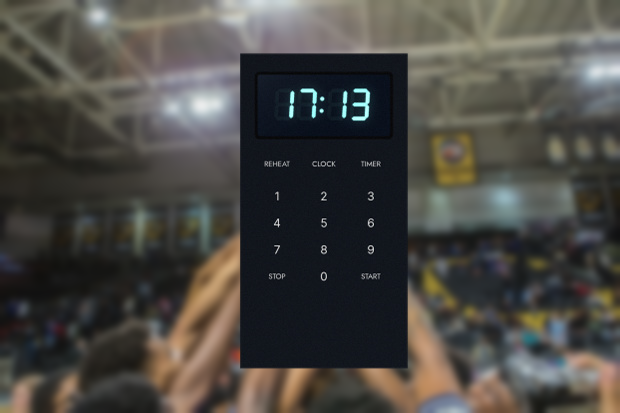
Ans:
h=17 m=13
